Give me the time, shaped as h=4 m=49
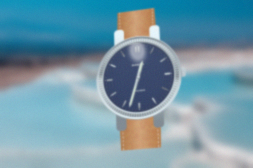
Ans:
h=12 m=33
